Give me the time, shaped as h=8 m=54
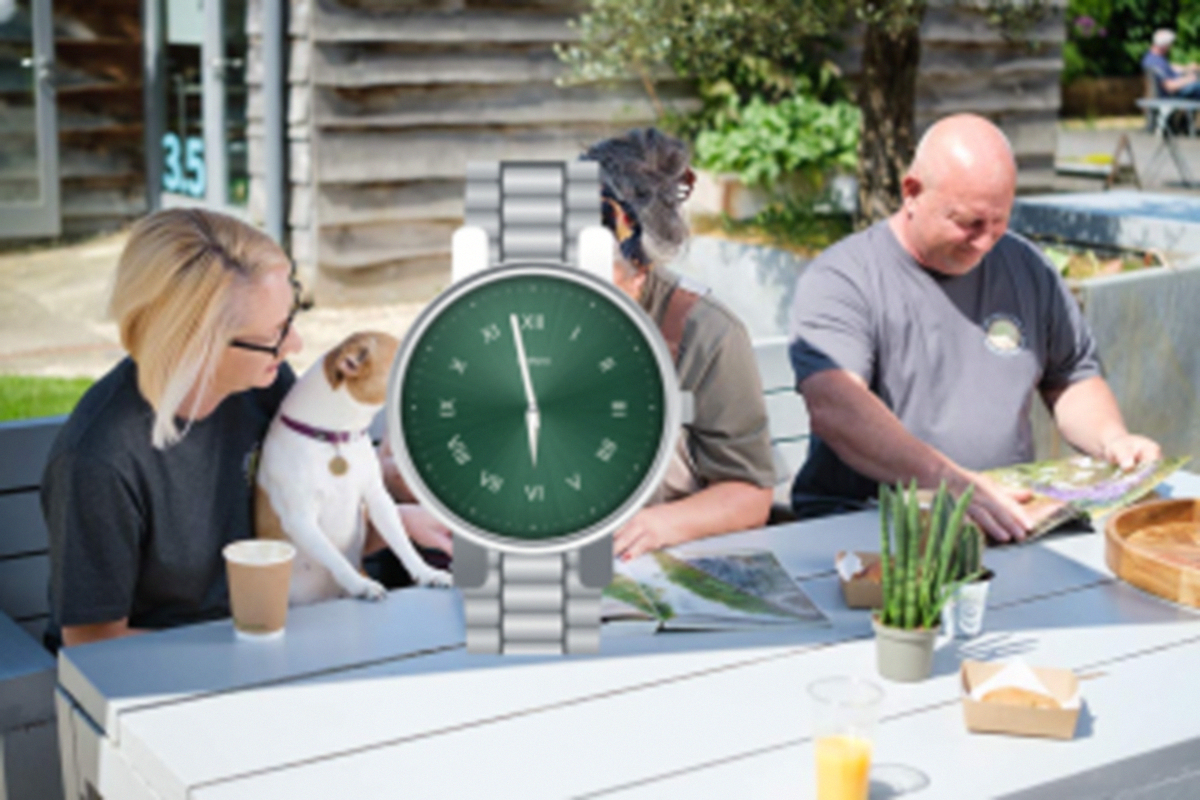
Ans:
h=5 m=58
